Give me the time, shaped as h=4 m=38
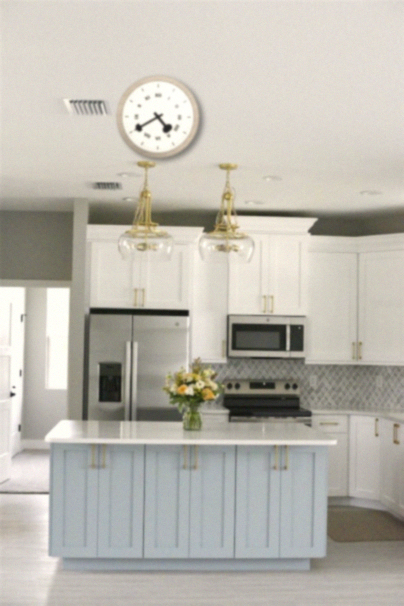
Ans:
h=4 m=40
